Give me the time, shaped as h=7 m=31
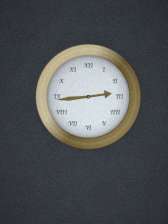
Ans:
h=2 m=44
